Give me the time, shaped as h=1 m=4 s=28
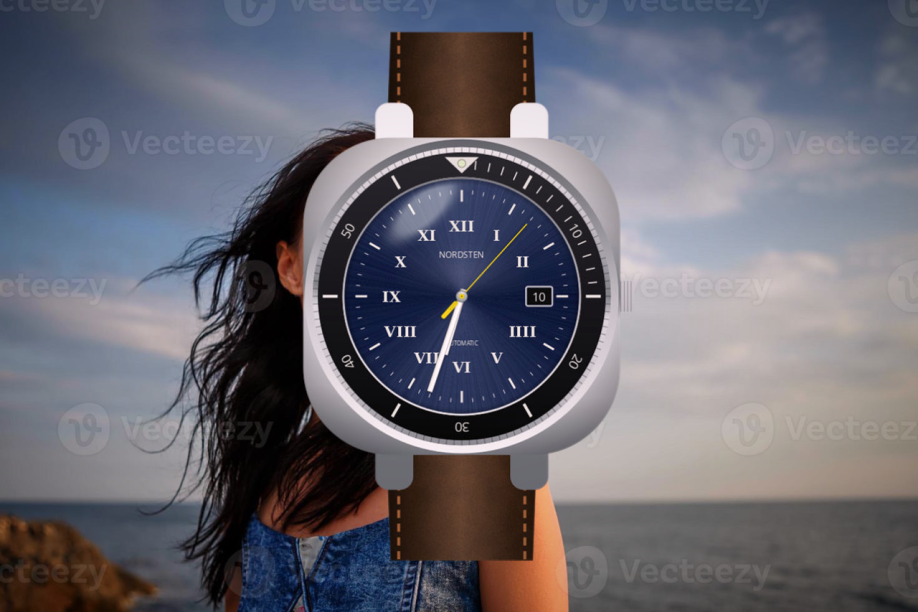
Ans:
h=6 m=33 s=7
